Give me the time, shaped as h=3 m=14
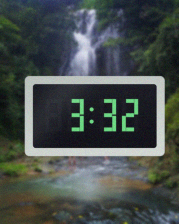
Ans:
h=3 m=32
